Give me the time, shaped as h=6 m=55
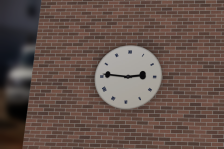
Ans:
h=2 m=46
